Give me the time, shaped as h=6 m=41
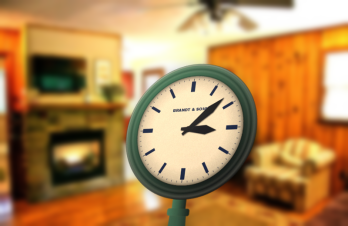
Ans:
h=3 m=8
